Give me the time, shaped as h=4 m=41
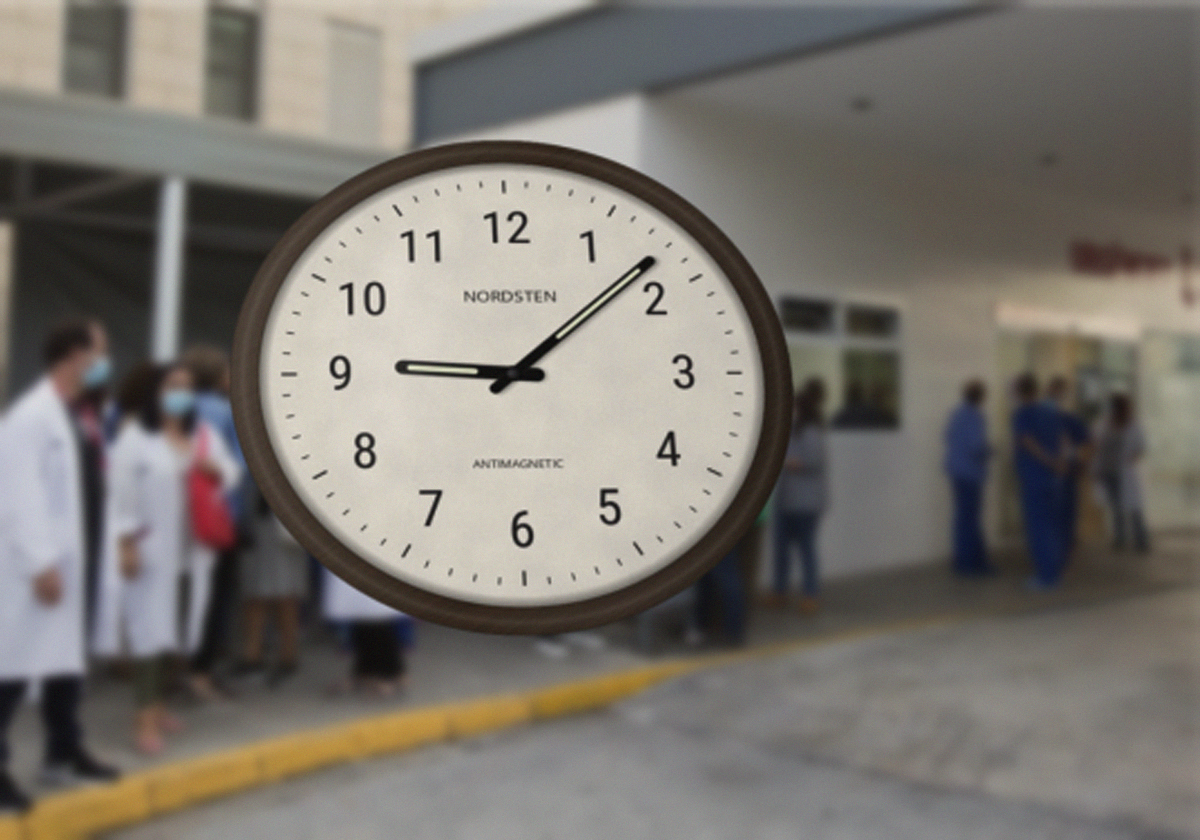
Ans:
h=9 m=8
